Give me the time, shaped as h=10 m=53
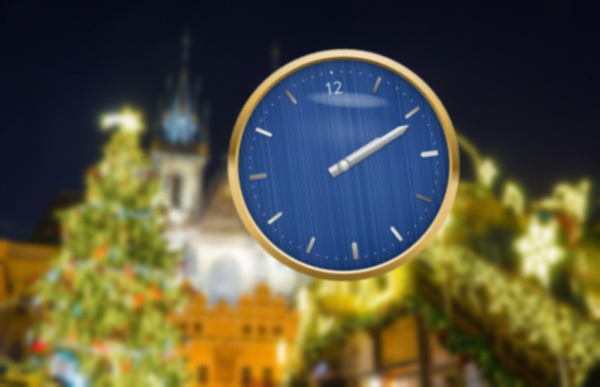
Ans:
h=2 m=11
